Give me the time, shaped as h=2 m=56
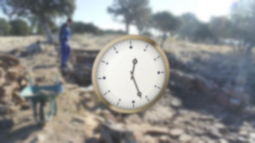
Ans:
h=12 m=27
